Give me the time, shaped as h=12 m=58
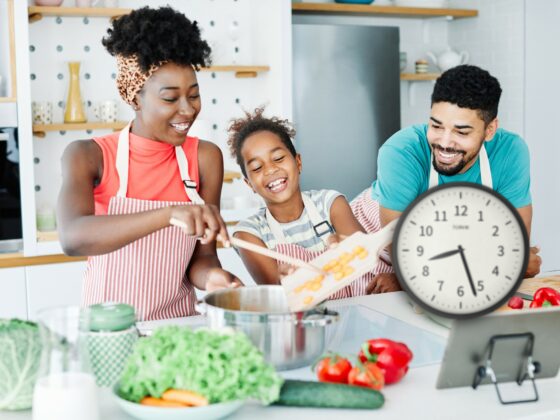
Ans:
h=8 m=27
